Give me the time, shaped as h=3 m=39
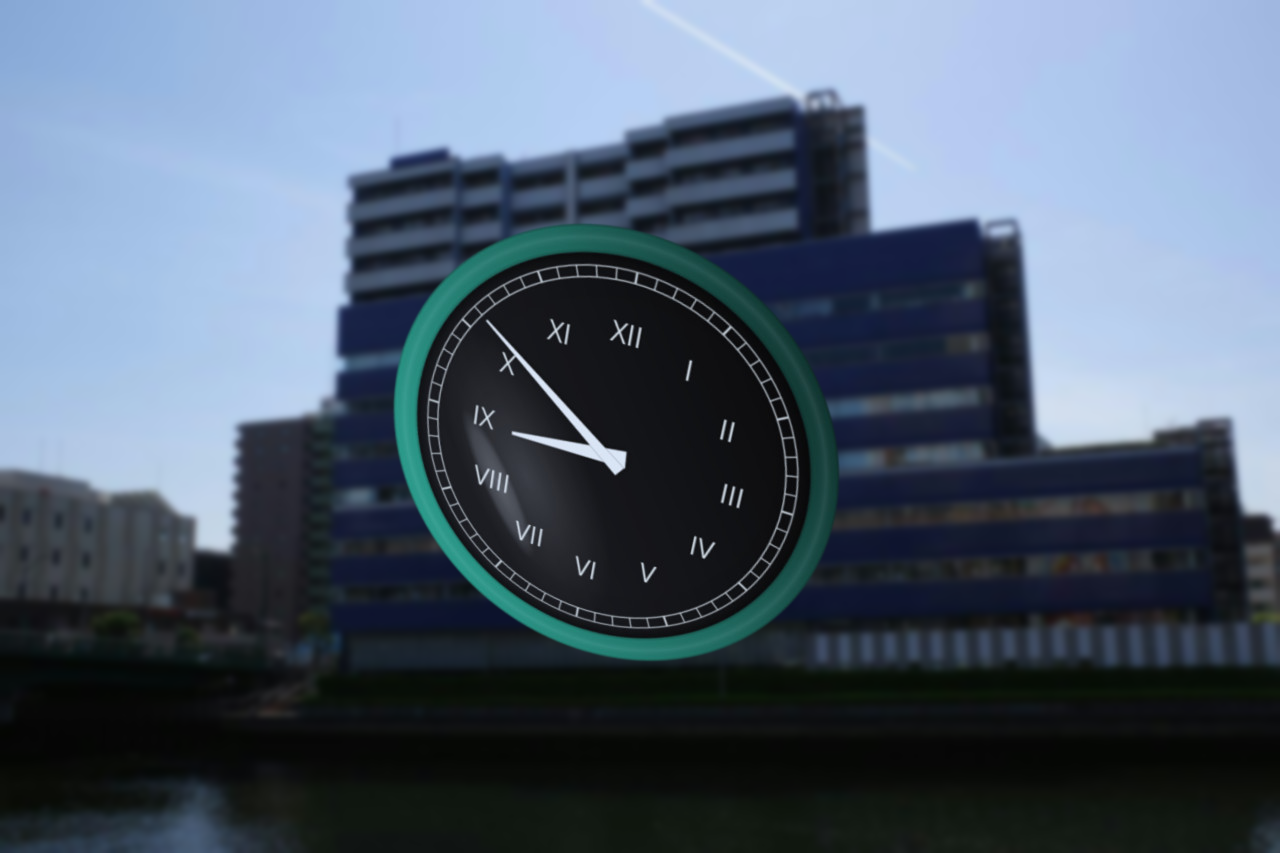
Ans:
h=8 m=51
